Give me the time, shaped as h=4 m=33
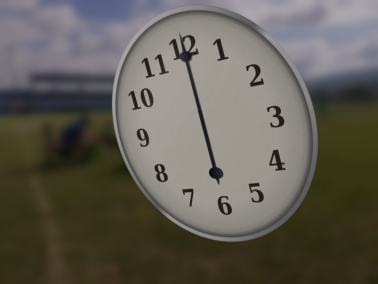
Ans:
h=6 m=0
